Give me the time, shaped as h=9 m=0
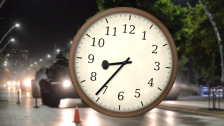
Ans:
h=8 m=36
